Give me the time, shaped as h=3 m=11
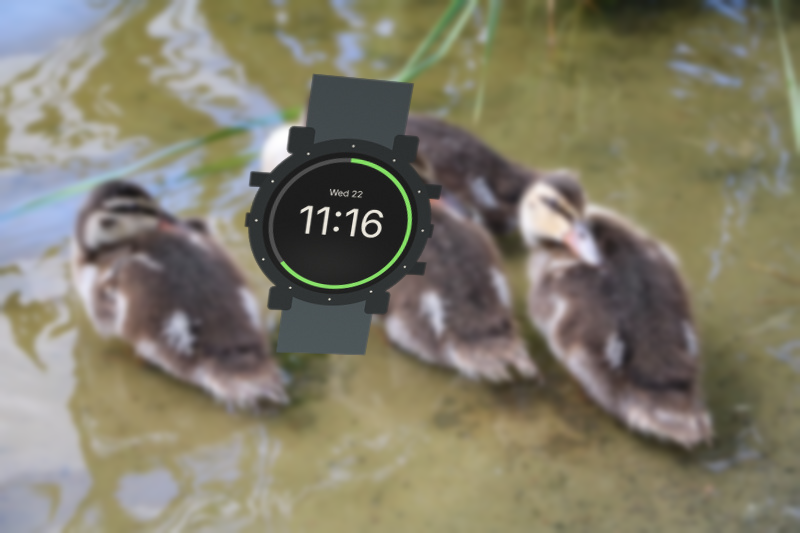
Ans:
h=11 m=16
